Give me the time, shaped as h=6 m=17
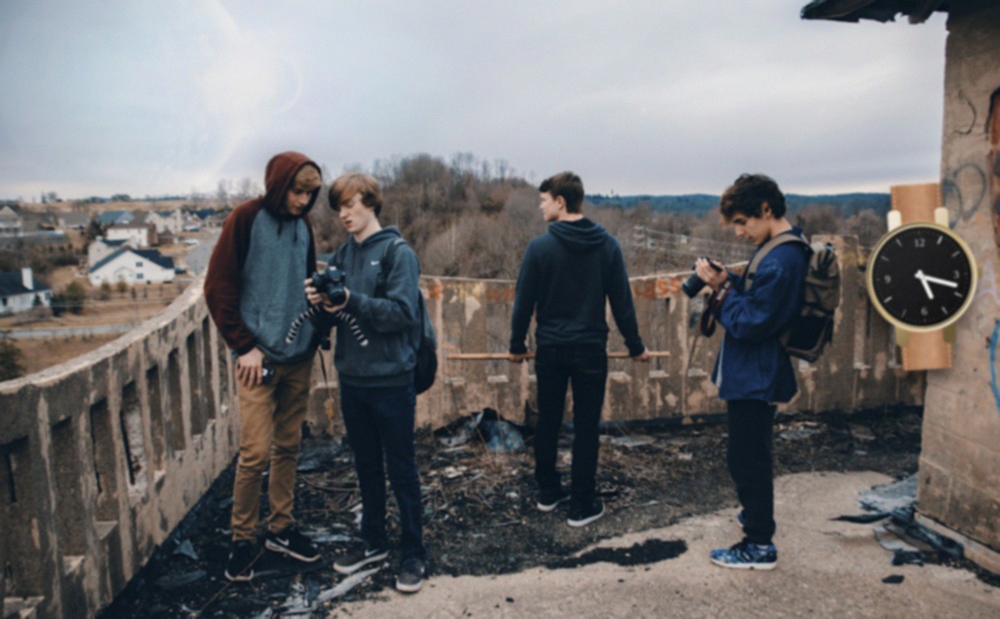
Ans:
h=5 m=18
